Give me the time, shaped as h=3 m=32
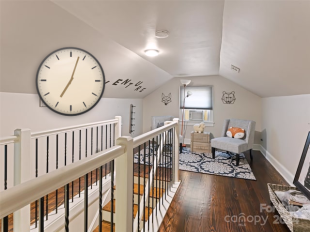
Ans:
h=7 m=3
